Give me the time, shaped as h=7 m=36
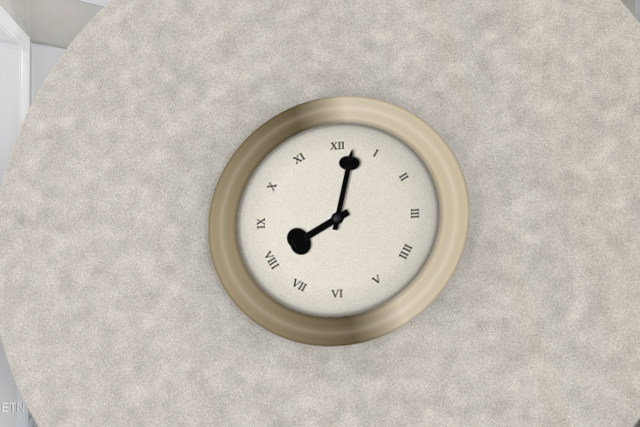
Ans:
h=8 m=2
